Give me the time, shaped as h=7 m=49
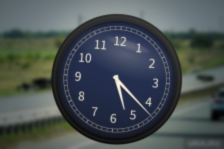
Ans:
h=5 m=22
